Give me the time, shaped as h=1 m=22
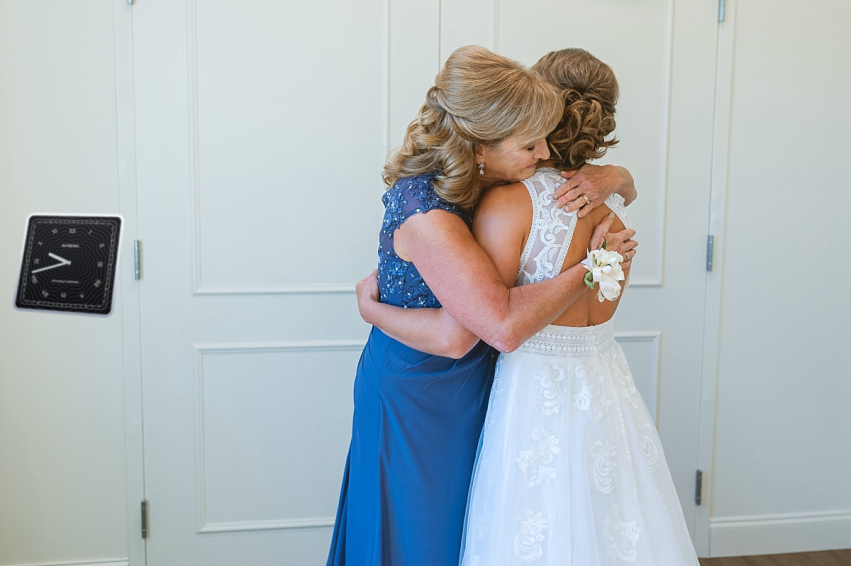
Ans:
h=9 m=42
